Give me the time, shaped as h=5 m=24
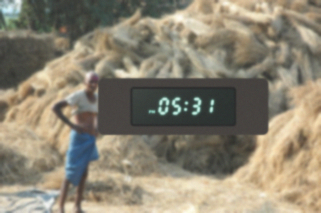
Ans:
h=5 m=31
